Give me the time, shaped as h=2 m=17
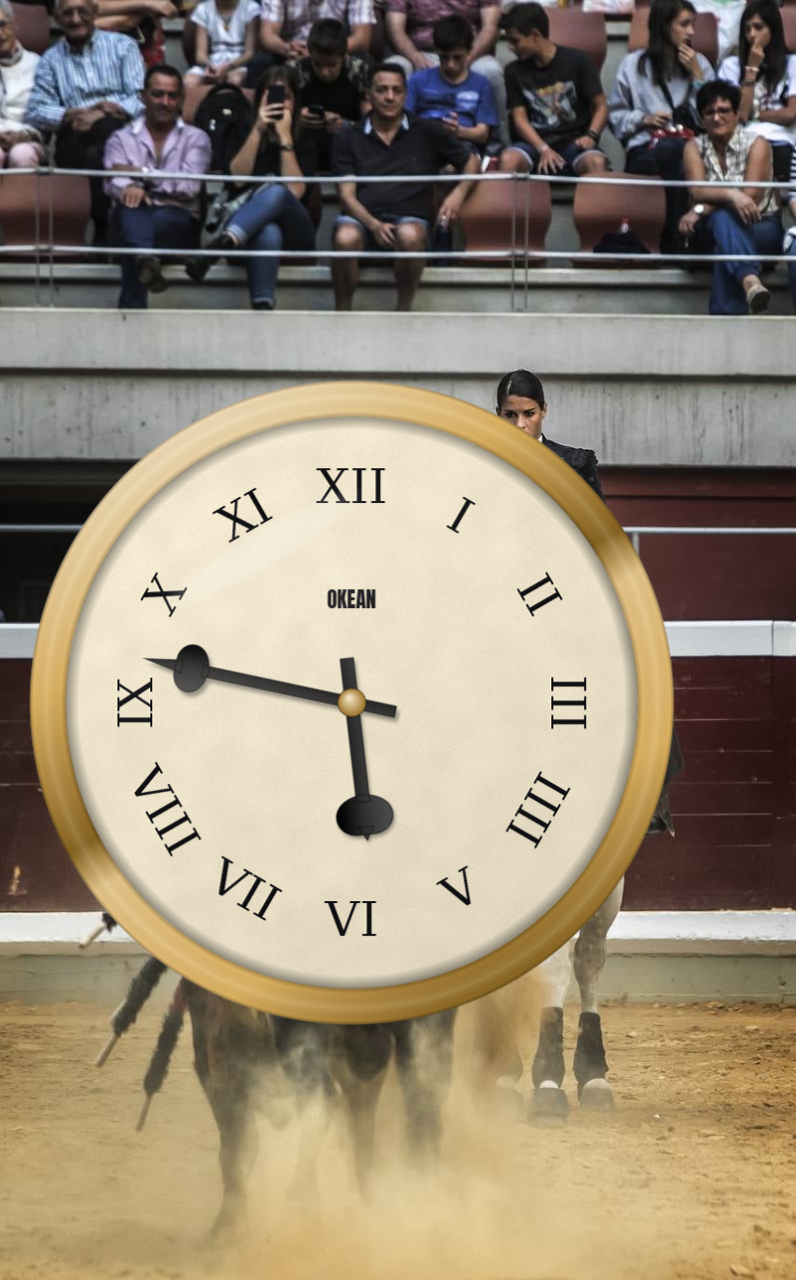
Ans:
h=5 m=47
